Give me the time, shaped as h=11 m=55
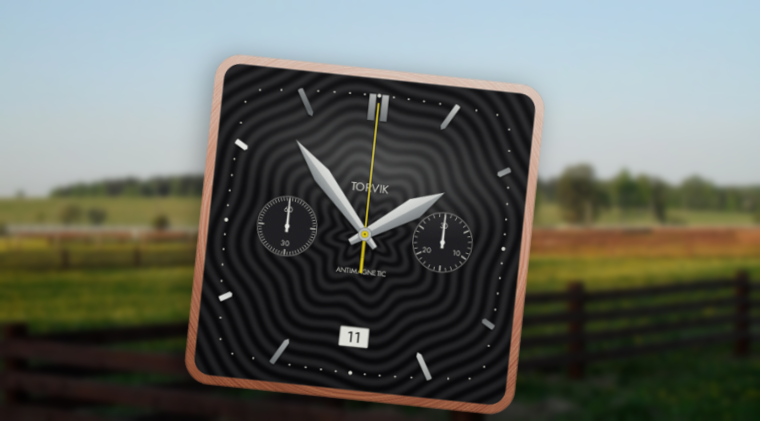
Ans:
h=1 m=53
